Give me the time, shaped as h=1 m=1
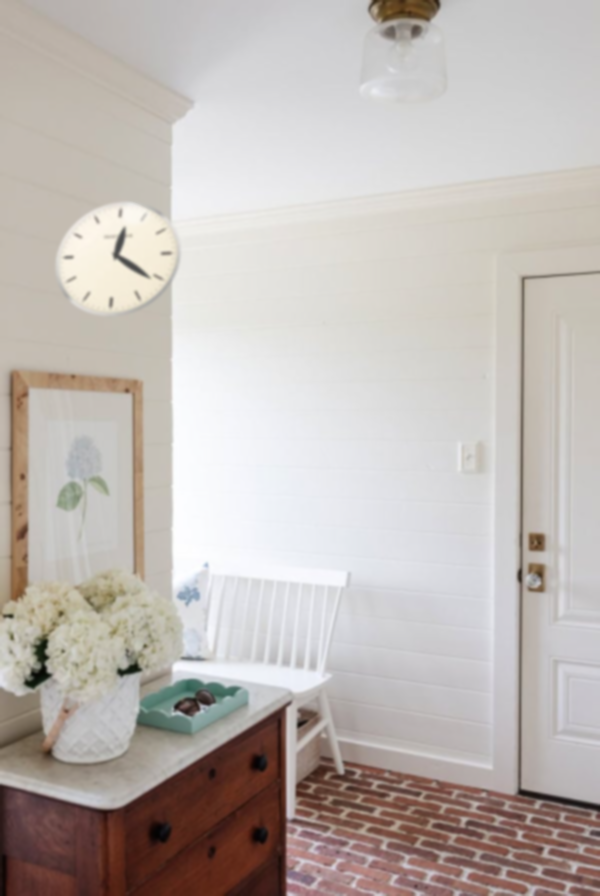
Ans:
h=12 m=21
